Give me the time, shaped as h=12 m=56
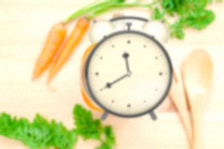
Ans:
h=11 m=40
